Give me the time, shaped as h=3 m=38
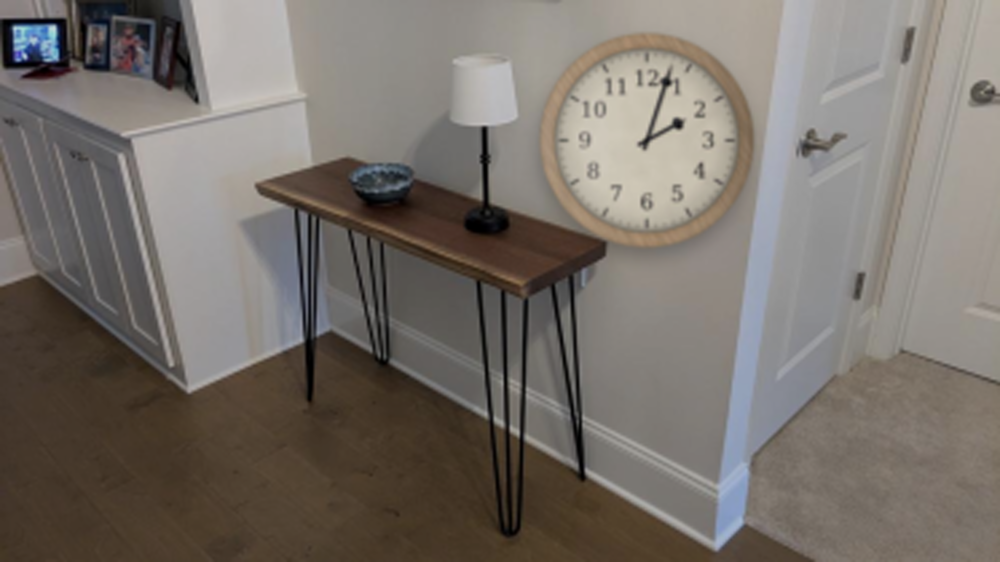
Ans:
h=2 m=3
